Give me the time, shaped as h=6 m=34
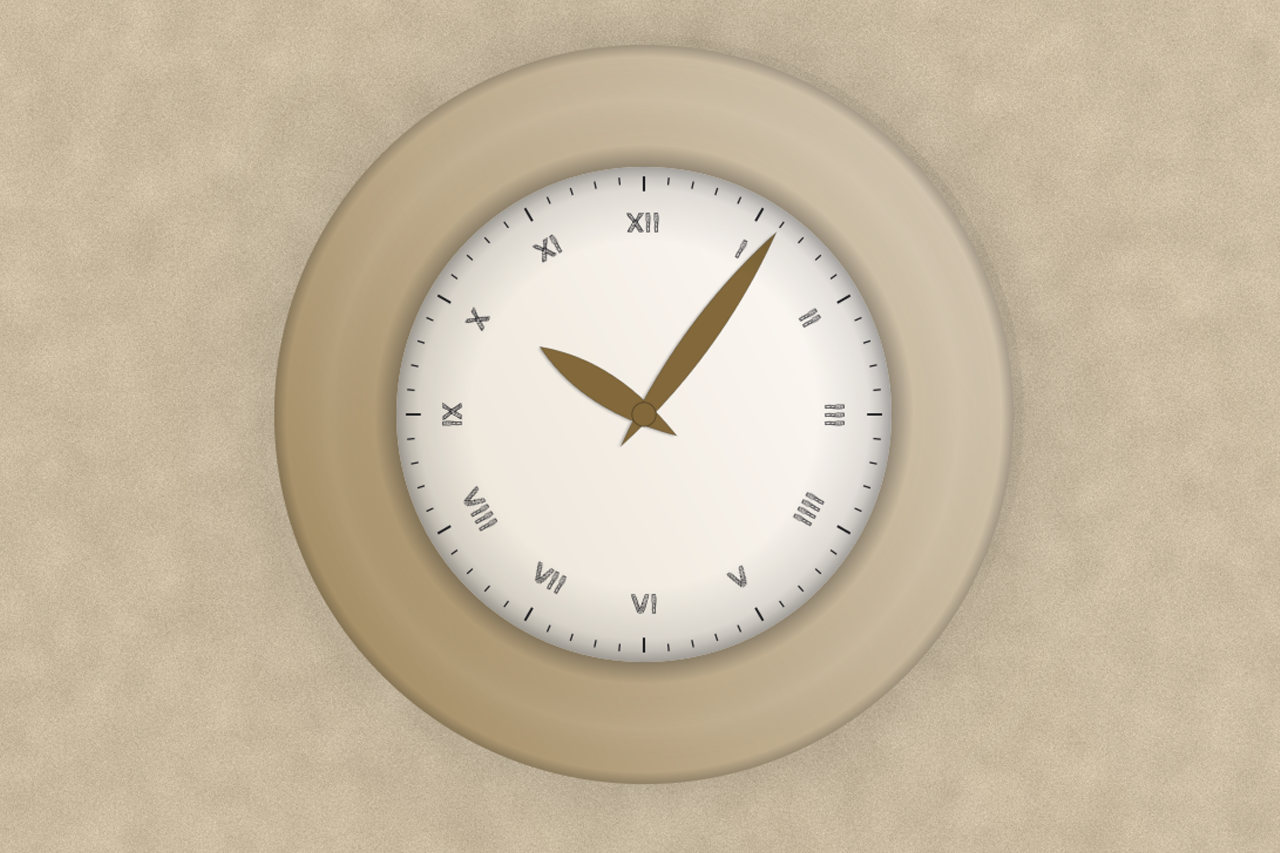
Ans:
h=10 m=6
